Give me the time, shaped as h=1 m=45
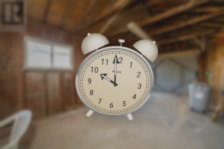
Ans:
h=9 m=59
